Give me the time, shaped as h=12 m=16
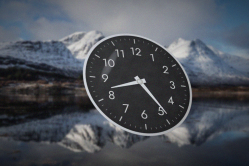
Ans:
h=8 m=24
